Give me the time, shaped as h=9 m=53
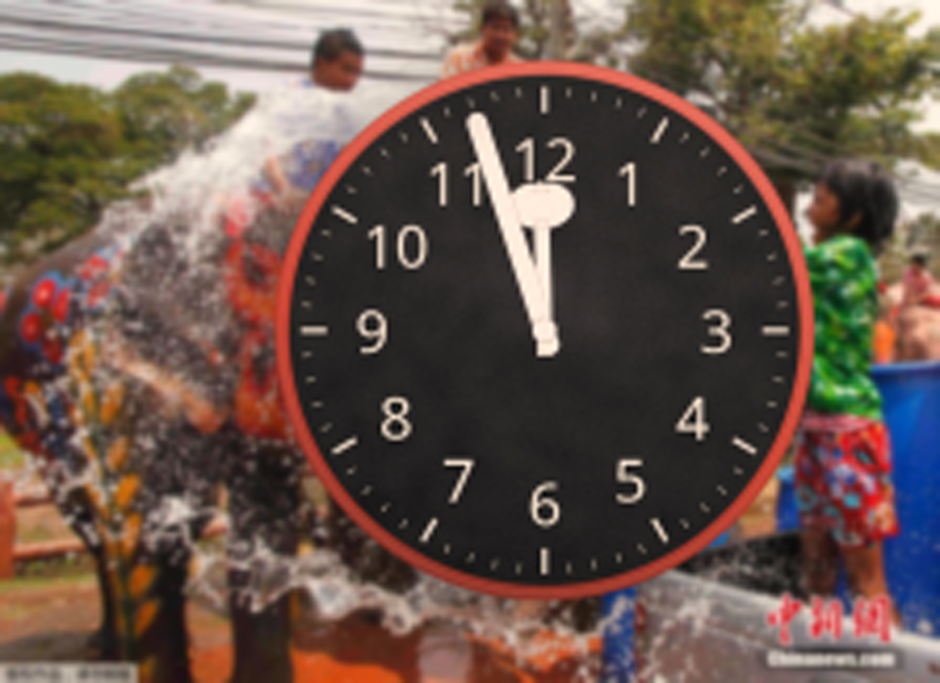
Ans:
h=11 m=57
